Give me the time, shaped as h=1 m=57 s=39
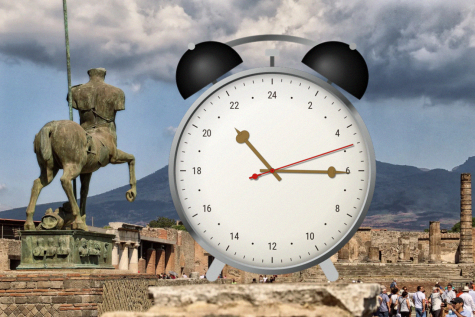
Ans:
h=21 m=15 s=12
